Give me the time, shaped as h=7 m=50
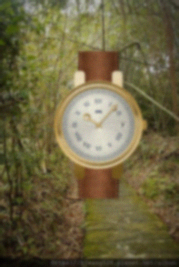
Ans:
h=10 m=7
